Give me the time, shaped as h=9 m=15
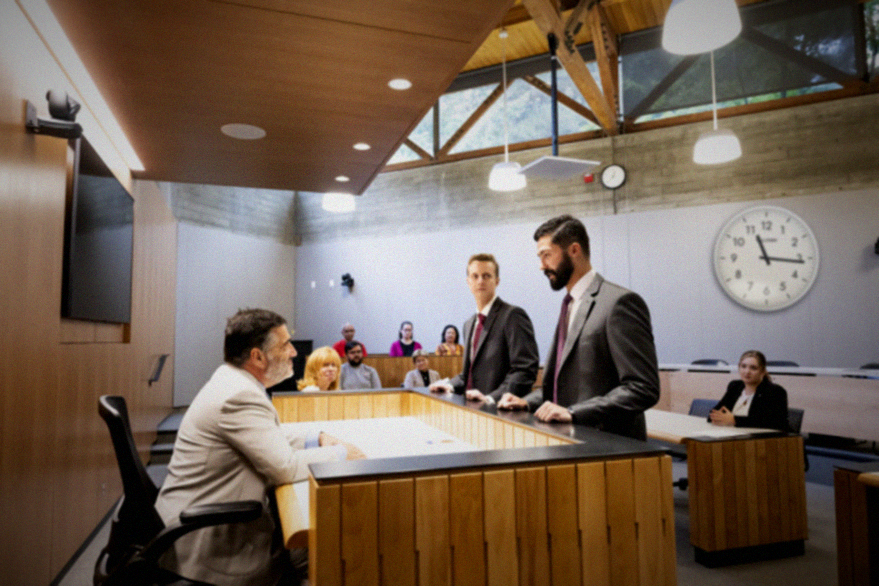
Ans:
h=11 m=16
